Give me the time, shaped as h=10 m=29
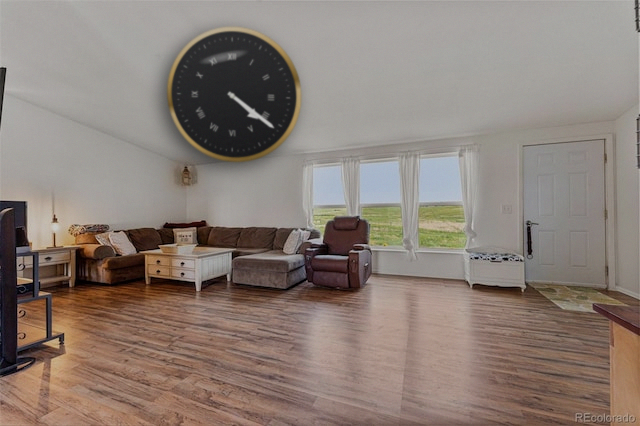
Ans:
h=4 m=21
